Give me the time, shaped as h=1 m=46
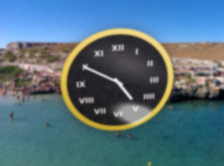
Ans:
h=4 m=50
